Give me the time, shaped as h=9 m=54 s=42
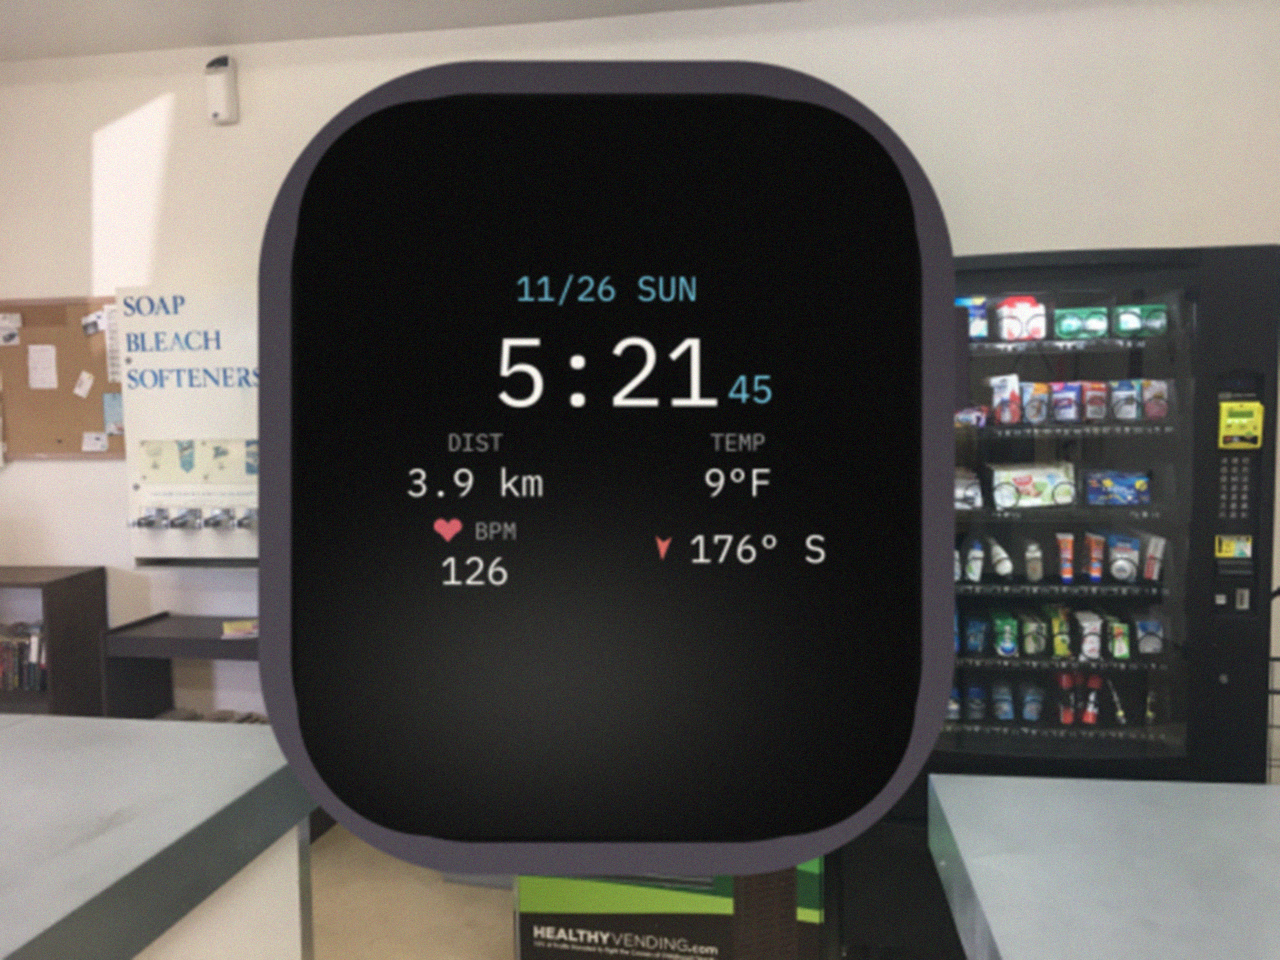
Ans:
h=5 m=21 s=45
